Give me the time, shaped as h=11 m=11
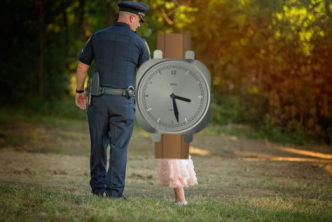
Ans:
h=3 m=28
